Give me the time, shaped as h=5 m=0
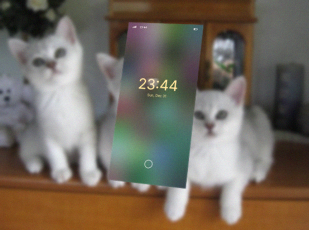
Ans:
h=23 m=44
